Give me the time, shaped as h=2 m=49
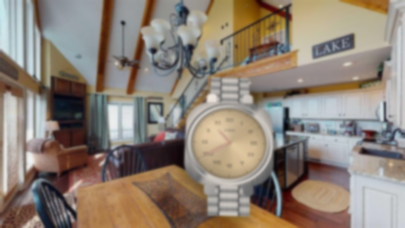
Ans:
h=10 m=40
